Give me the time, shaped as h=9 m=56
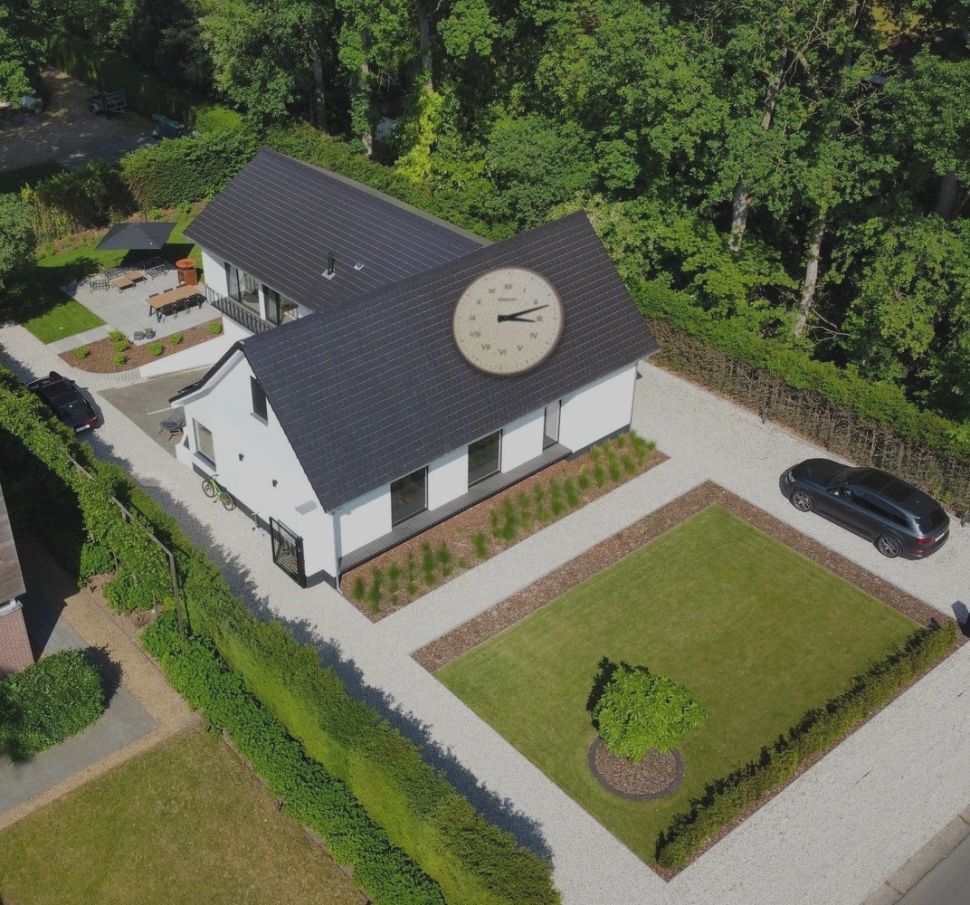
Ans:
h=3 m=12
